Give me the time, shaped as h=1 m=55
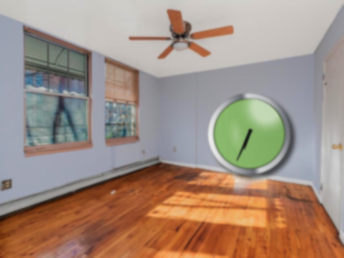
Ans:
h=6 m=34
